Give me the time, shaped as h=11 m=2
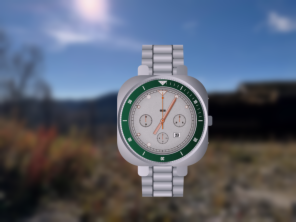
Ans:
h=7 m=5
